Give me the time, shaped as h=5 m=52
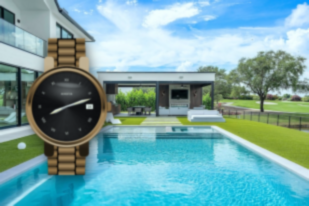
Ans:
h=8 m=12
